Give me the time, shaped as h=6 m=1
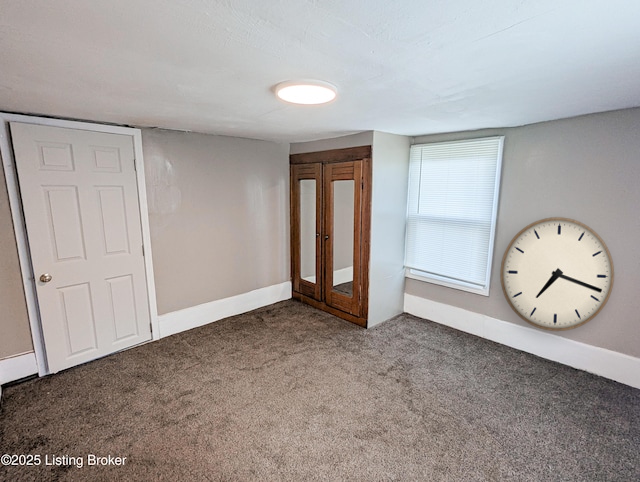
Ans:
h=7 m=18
